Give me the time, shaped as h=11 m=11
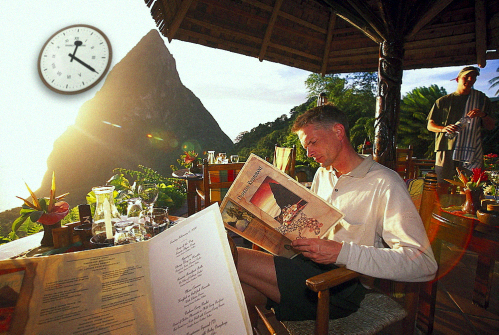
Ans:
h=12 m=20
